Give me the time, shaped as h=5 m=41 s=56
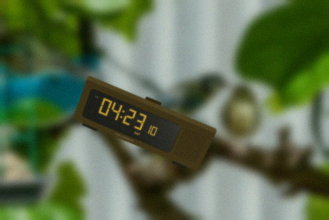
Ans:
h=4 m=23 s=10
